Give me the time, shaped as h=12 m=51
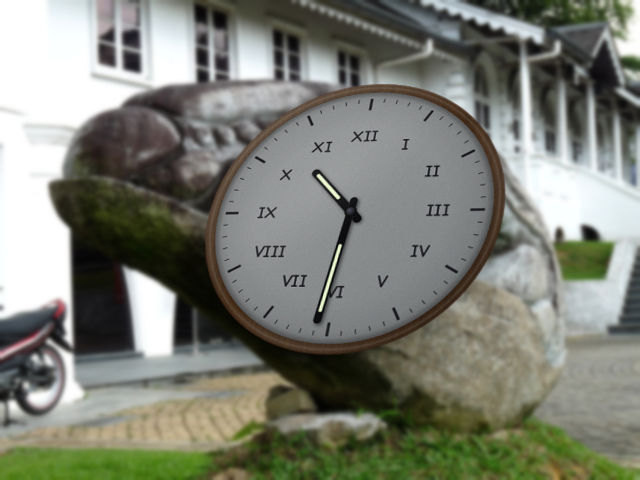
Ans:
h=10 m=31
